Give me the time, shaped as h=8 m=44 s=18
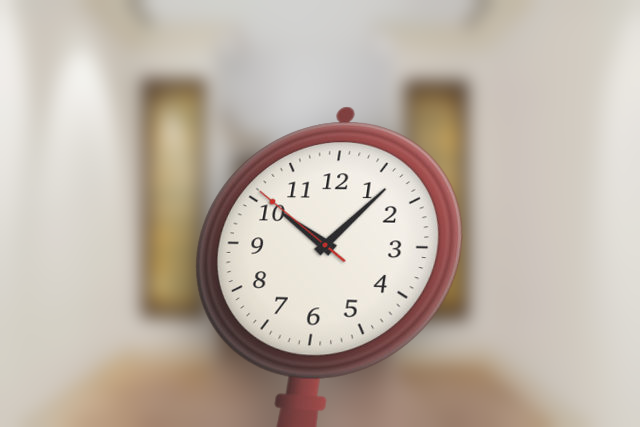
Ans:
h=10 m=6 s=51
